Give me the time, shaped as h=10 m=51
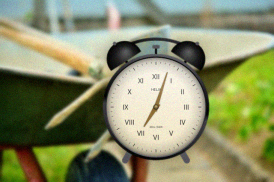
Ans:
h=7 m=3
